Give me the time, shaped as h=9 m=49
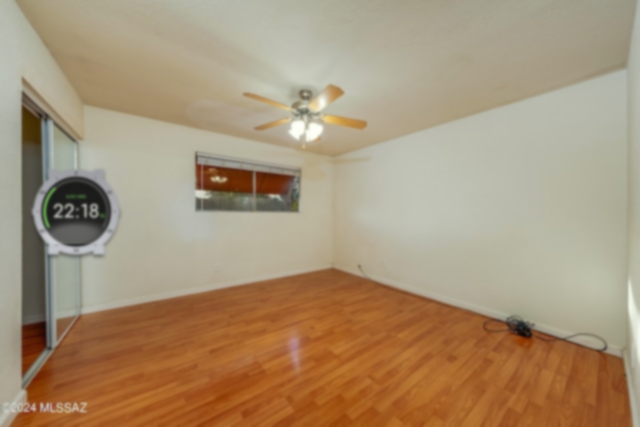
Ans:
h=22 m=18
